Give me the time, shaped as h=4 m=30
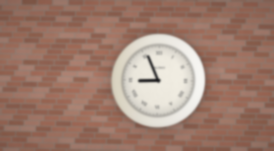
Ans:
h=8 m=56
